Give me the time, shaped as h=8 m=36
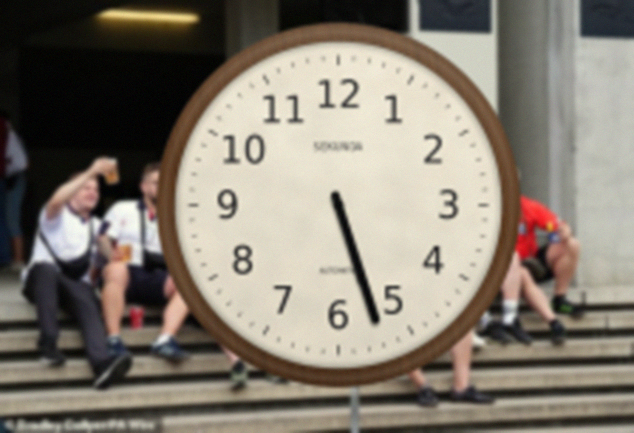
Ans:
h=5 m=27
